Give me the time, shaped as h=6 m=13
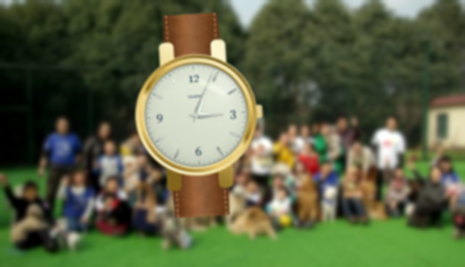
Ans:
h=3 m=4
